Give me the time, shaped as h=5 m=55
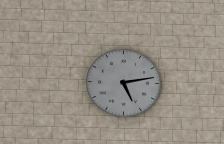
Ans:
h=5 m=13
